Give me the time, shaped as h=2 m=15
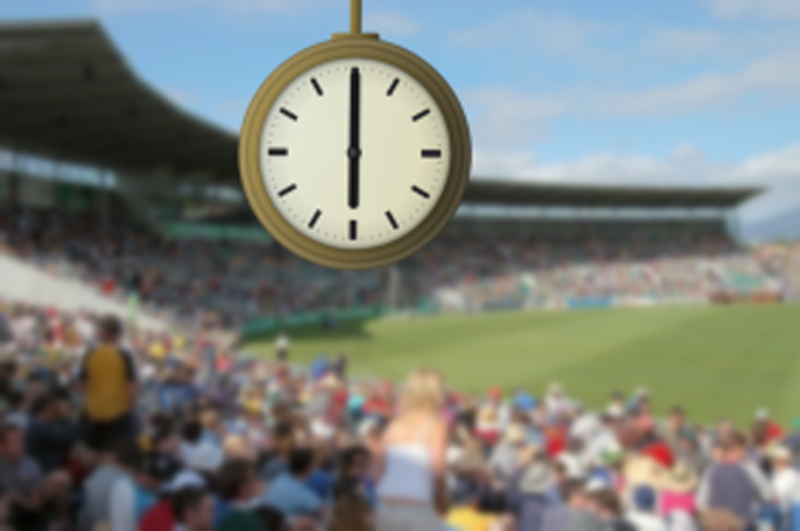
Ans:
h=6 m=0
